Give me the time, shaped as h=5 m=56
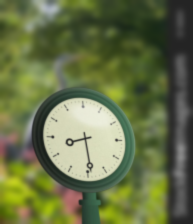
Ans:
h=8 m=29
